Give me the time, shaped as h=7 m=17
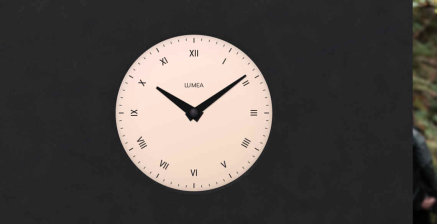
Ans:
h=10 m=9
